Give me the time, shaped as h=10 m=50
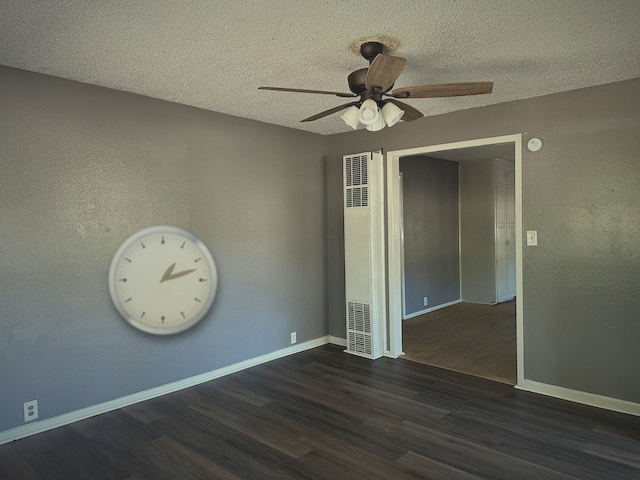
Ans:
h=1 m=12
